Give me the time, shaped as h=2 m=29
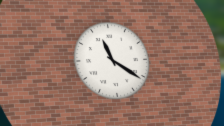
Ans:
h=11 m=21
